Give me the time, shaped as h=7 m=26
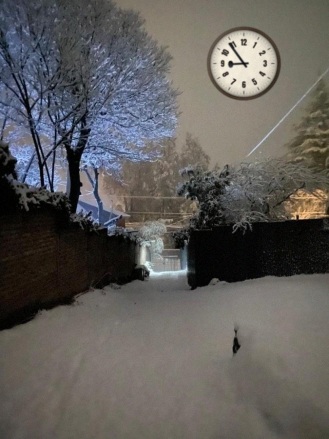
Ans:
h=8 m=54
